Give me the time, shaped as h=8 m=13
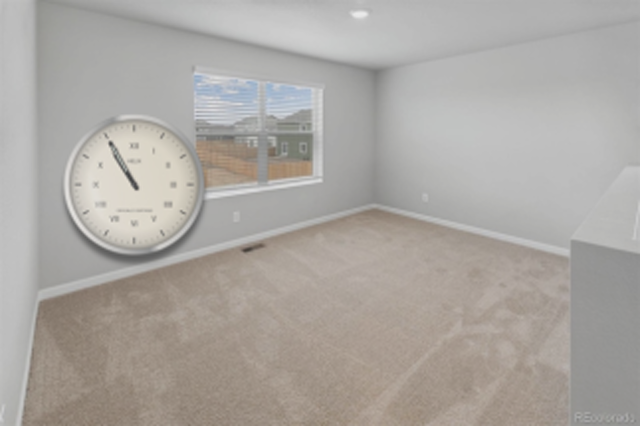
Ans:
h=10 m=55
